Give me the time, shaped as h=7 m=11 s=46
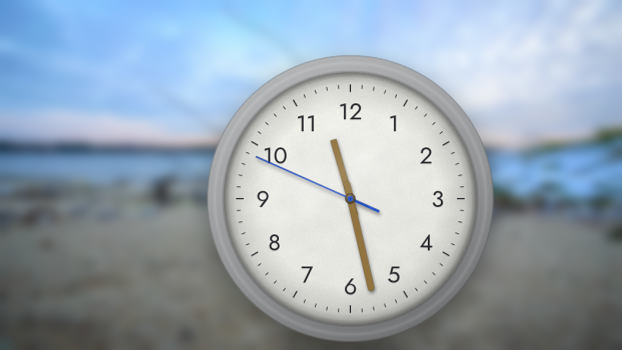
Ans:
h=11 m=27 s=49
